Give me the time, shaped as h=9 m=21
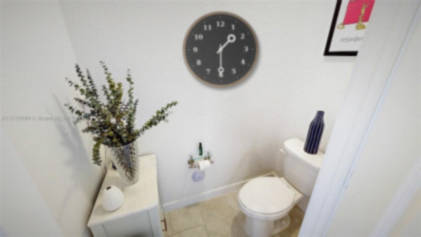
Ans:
h=1 m=30
